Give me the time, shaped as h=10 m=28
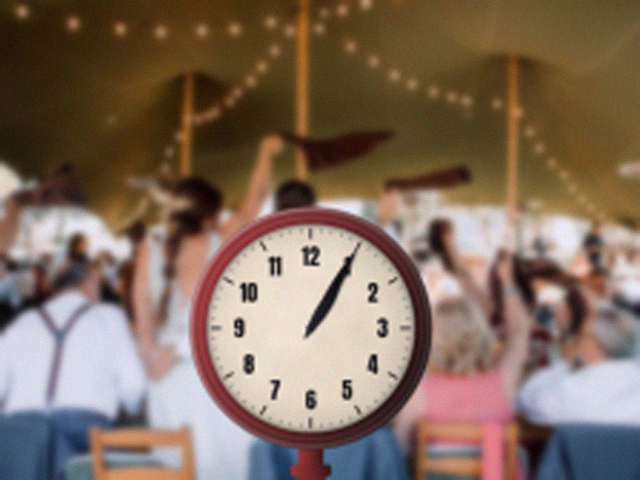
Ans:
h=1 m=5
